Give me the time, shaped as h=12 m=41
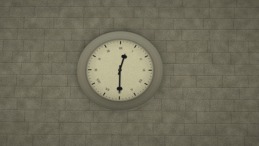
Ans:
h=12 m=30
